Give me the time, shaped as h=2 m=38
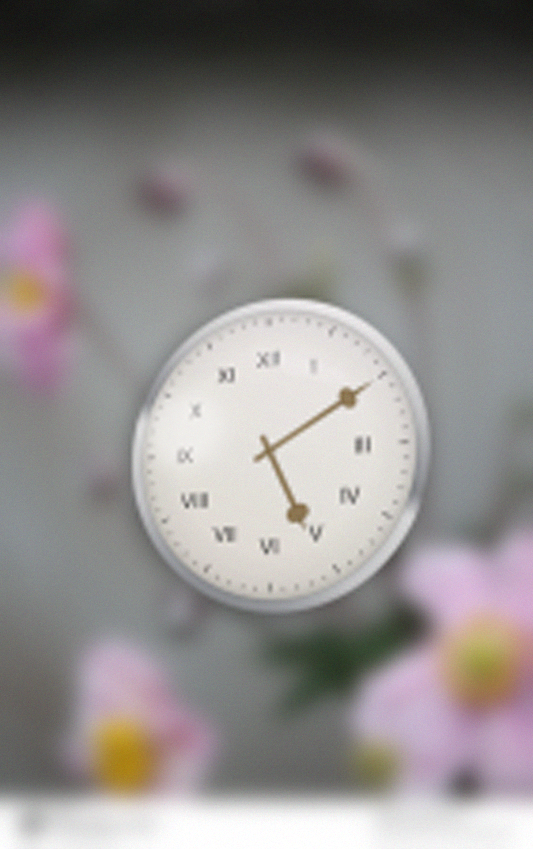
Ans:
h=5 m=10
